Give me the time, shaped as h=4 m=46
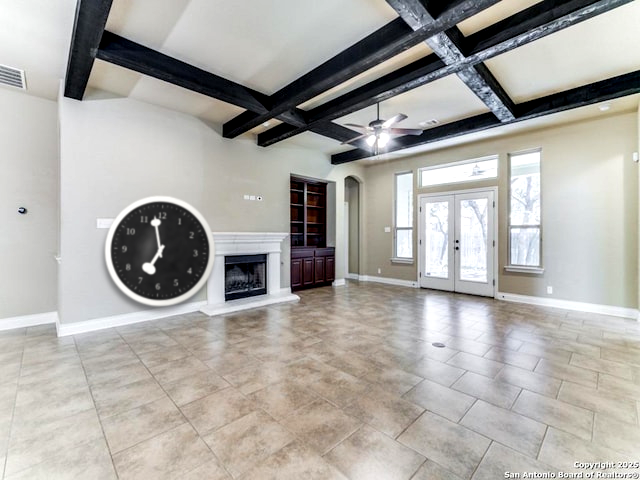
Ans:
h=6 m=58
